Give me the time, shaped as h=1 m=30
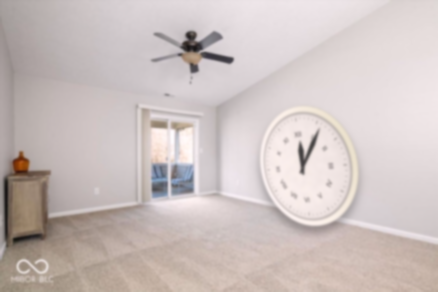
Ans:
h=12 m=6
